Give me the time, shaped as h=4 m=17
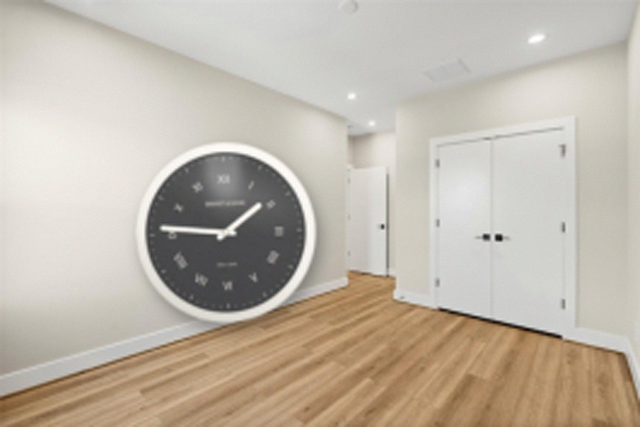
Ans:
h=1 m=46
